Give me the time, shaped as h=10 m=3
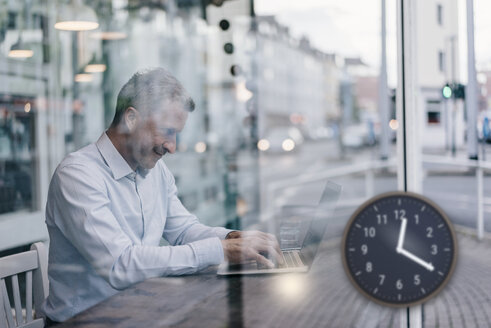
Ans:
h=12 m=20
